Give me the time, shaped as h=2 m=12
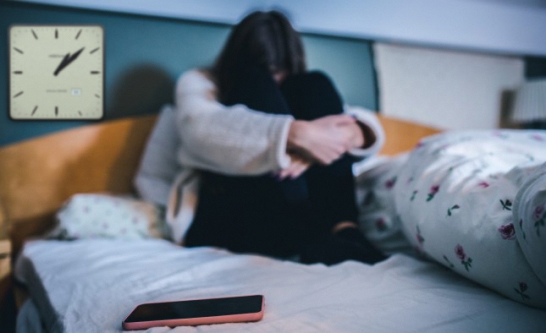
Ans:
h=1 m=8
